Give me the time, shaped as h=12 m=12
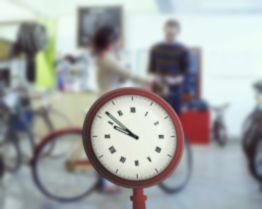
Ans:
h=9 m=52
